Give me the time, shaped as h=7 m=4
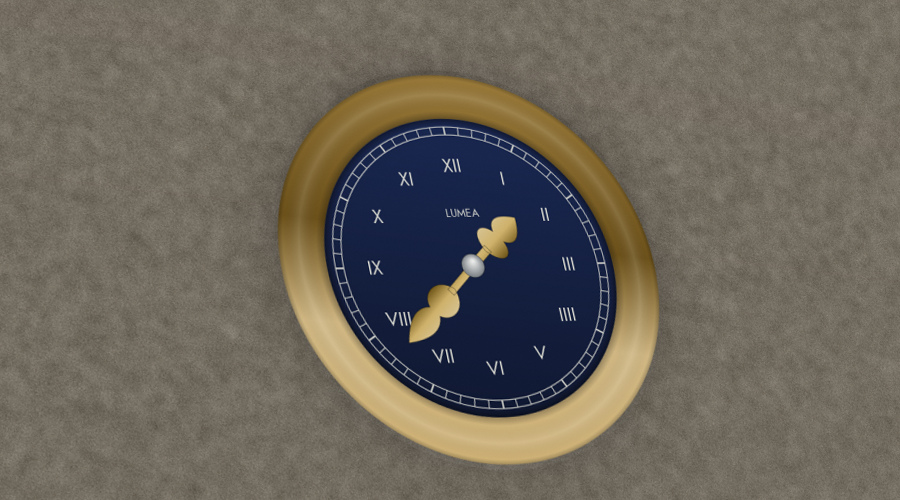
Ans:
h=1 m=38
